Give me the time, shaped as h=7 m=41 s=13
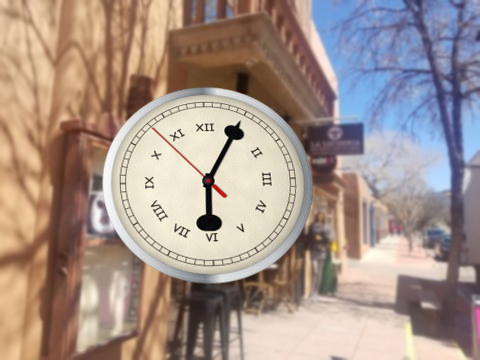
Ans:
h=6 m=4 s=53
